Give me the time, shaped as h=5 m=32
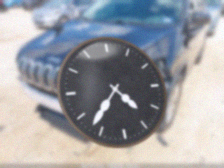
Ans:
h=4 m=37
